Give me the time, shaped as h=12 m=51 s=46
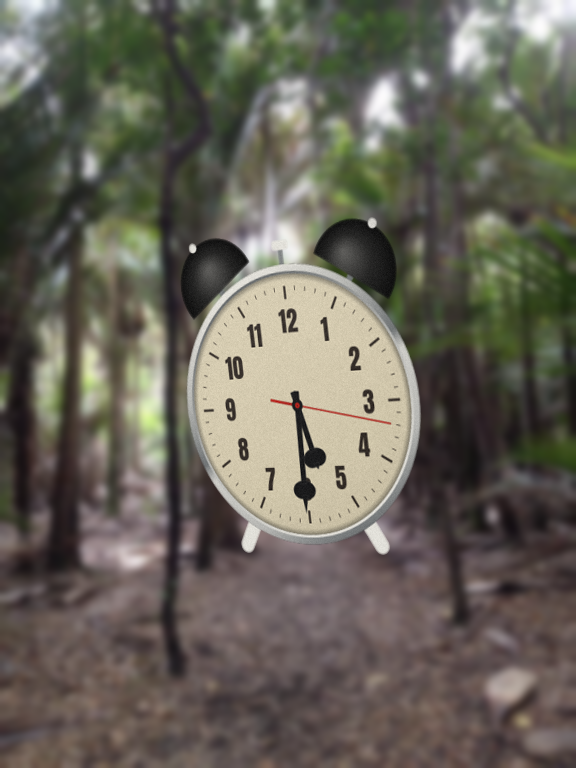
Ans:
h=5 m=30 s=17
